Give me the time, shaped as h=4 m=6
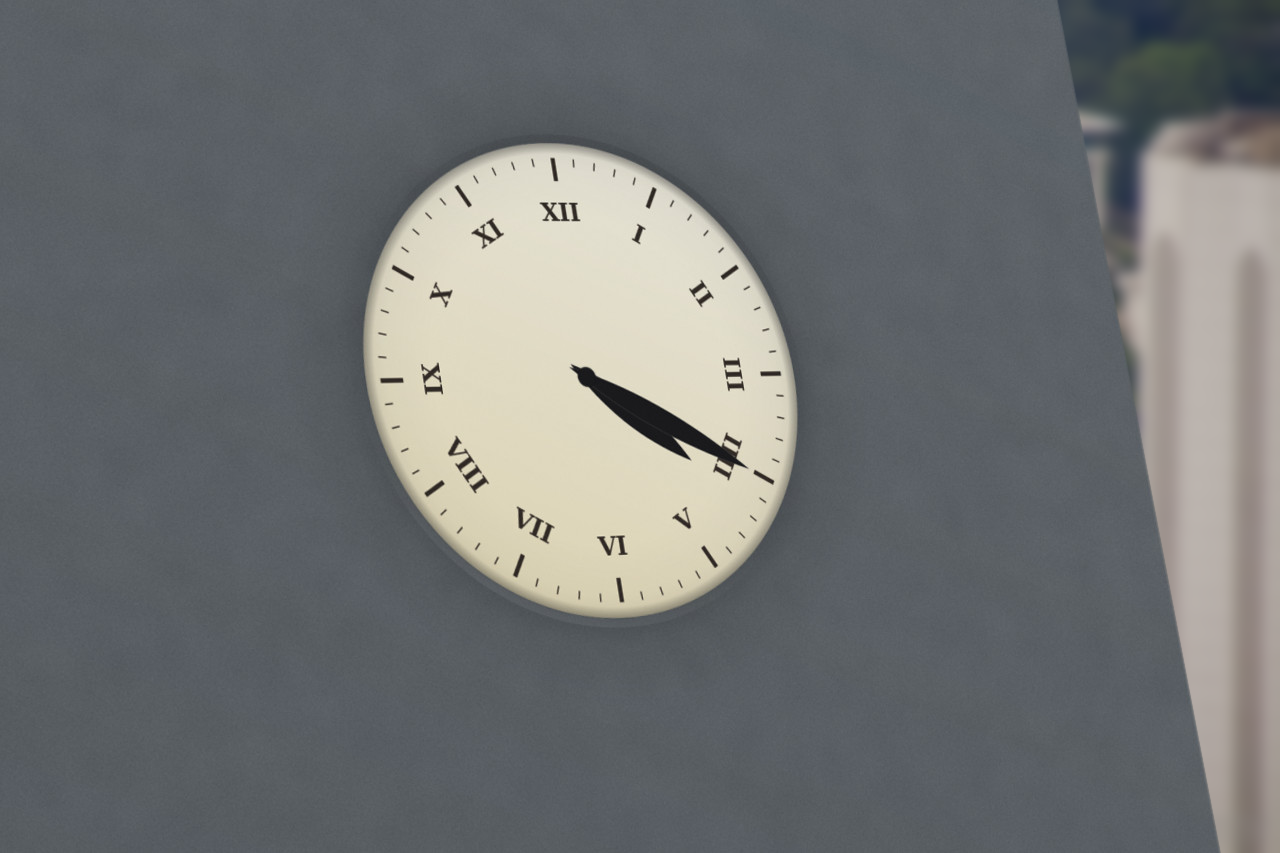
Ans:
h=4 m=20
